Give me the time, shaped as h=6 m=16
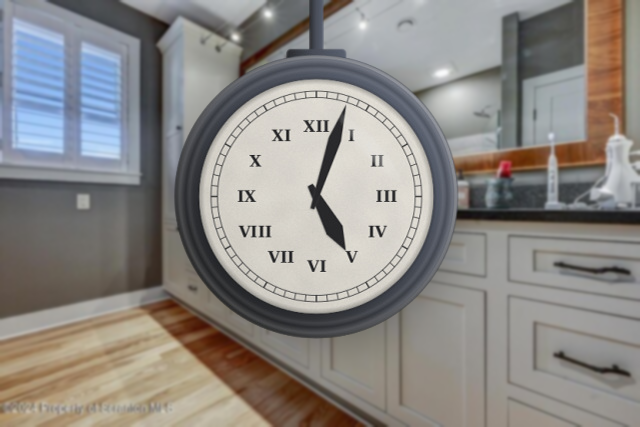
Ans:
h=5 m=3
